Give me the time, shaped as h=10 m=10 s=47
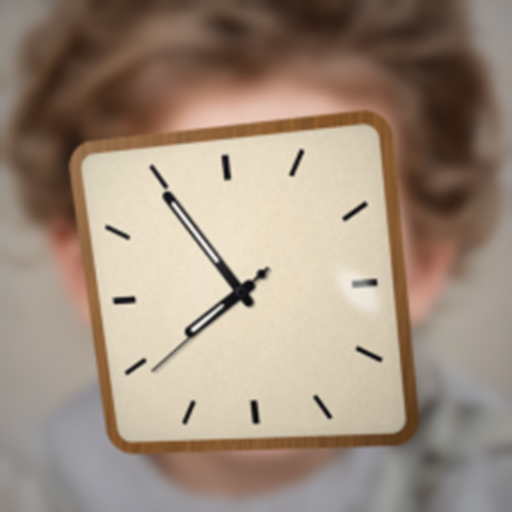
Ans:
h=7 m=54 s=39
